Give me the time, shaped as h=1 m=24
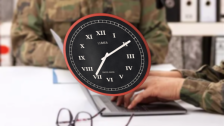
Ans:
h=7 m=10
